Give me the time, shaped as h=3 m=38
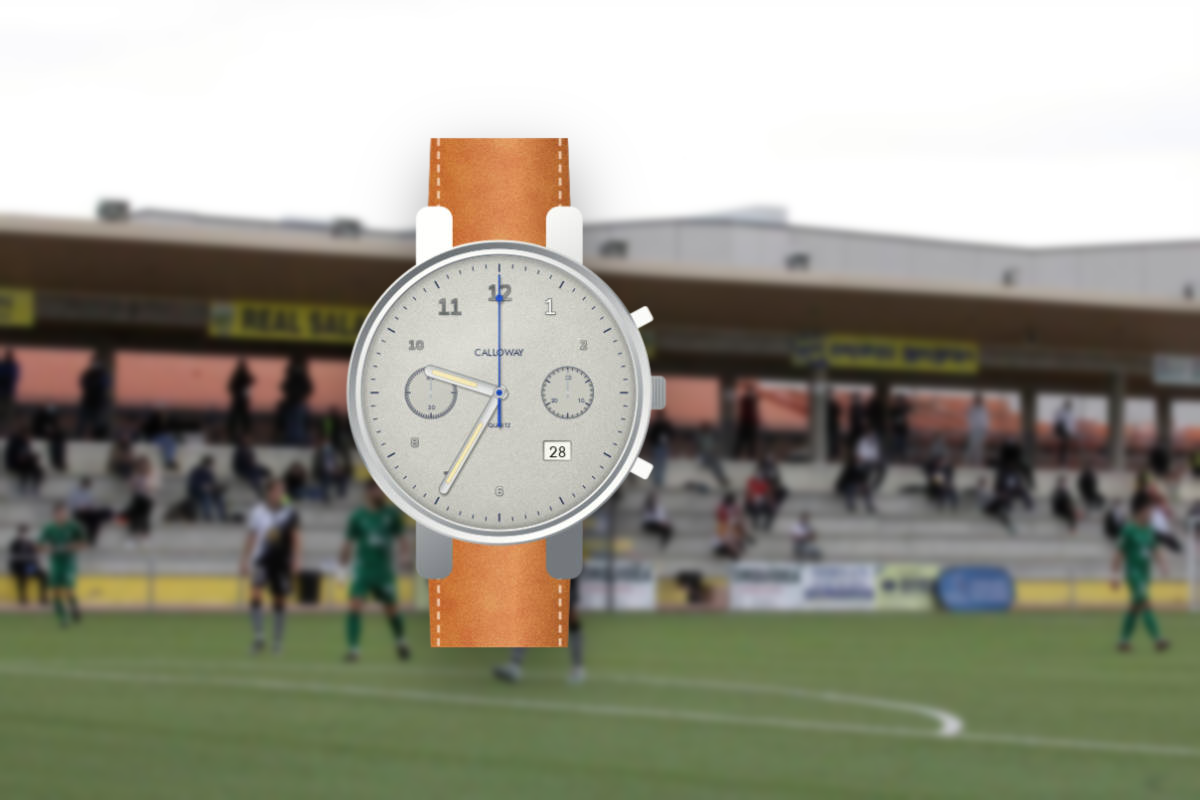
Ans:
h=9 m=35
